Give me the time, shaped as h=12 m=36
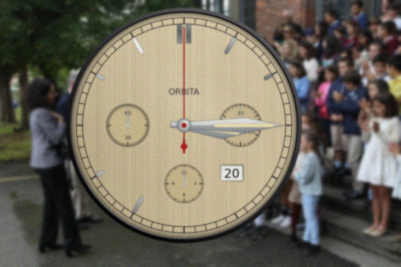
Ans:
h=3 m=15
